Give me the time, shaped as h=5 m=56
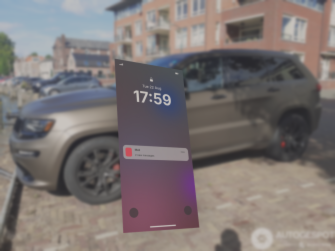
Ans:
h=17 m=59
